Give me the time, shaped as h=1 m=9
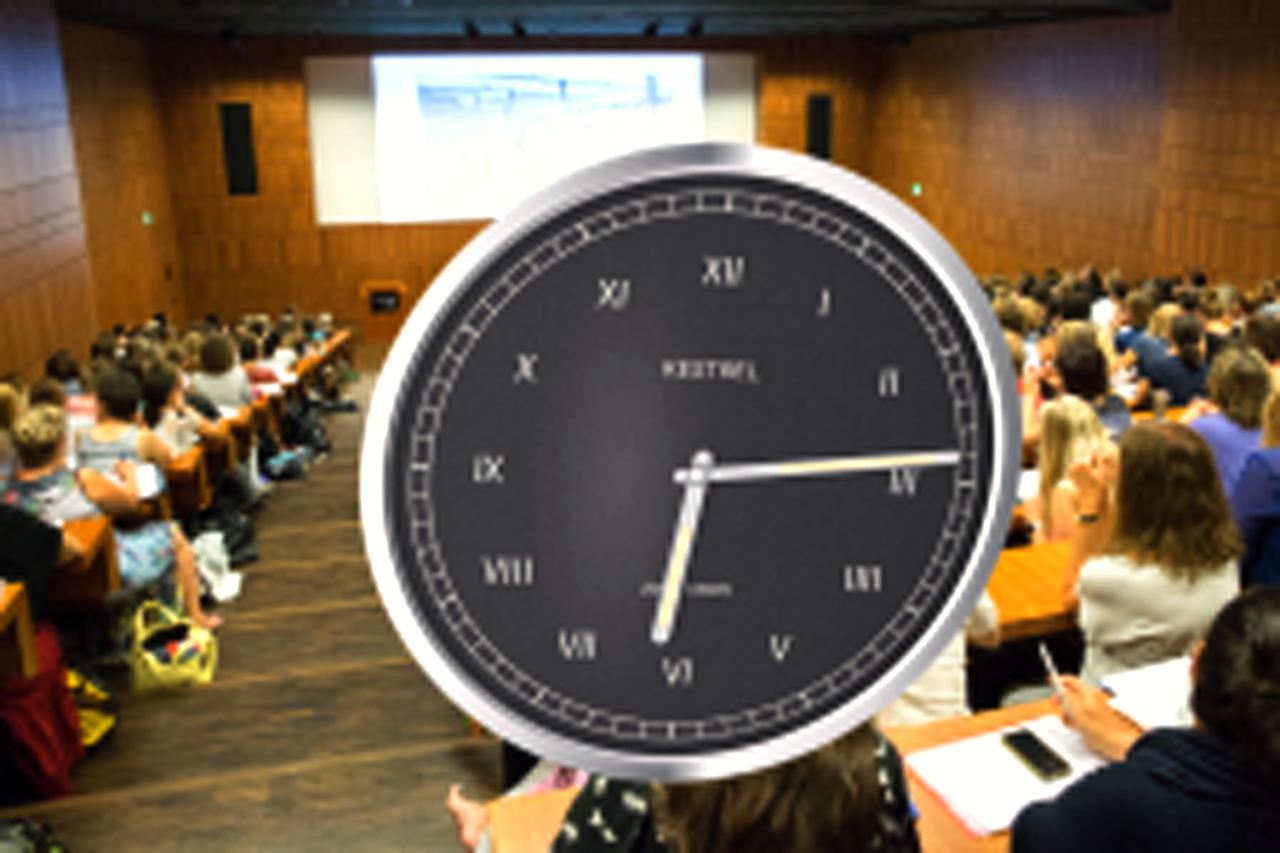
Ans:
h=6 m=14
